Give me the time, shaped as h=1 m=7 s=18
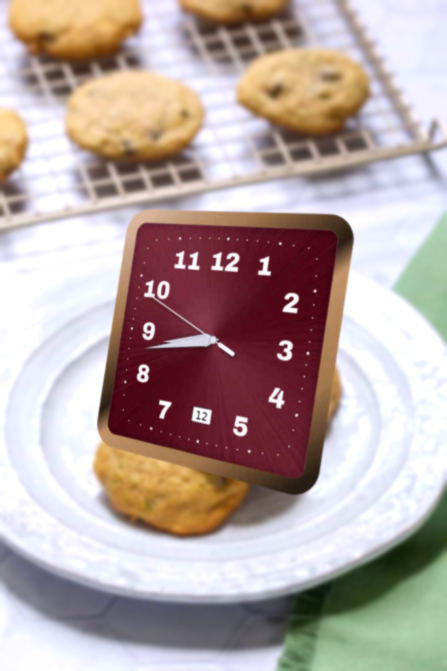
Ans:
h=8 m=42 s=49
